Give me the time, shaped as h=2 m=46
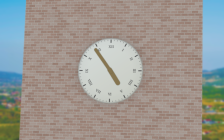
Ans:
h=4 m=54
